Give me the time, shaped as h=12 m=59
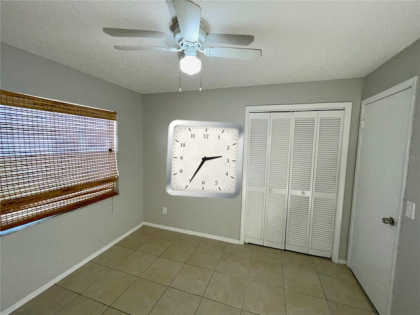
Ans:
h=2 m=35
